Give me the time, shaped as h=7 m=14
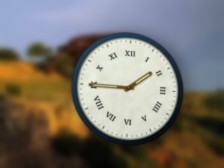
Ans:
h=1 m=45
